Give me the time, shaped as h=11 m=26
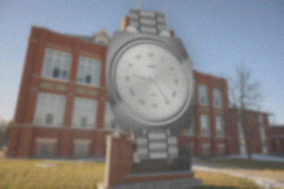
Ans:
h=9 m=24
